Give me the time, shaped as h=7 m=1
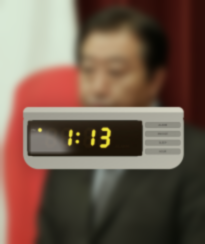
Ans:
h=1 m=13
